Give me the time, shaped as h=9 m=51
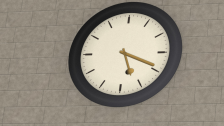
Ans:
h=5 m=19
